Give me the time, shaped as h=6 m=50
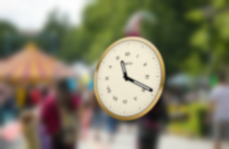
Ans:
h=11 m=19
